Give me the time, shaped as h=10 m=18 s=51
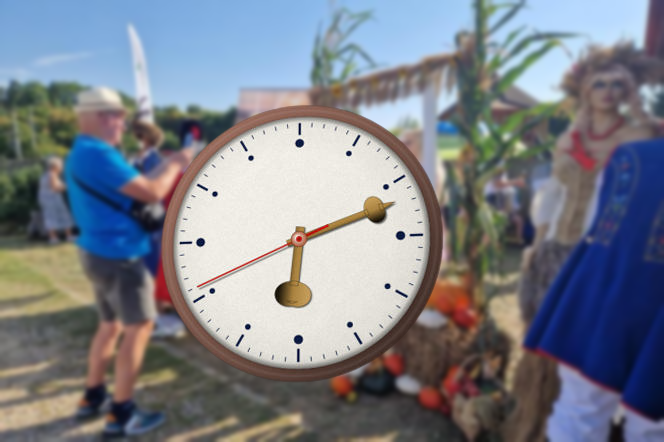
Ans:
h=6 m=11 s=41
